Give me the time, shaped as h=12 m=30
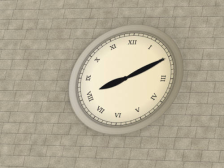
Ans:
h=8 m=10
